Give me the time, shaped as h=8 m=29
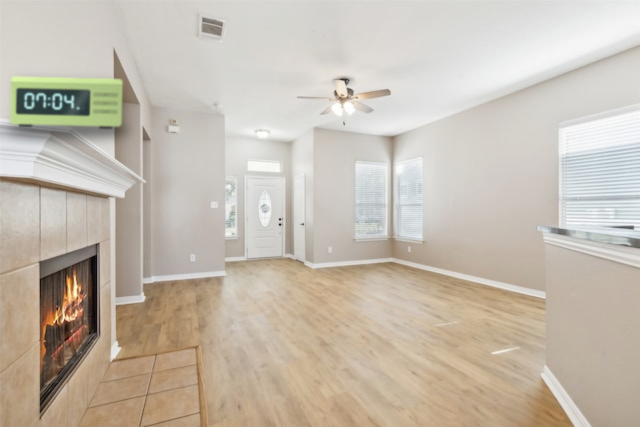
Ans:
h=7 m=4
